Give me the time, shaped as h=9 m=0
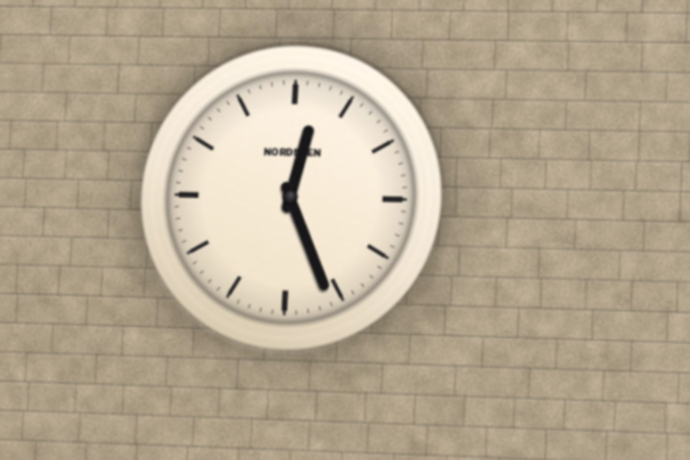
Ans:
h=12 m=26
